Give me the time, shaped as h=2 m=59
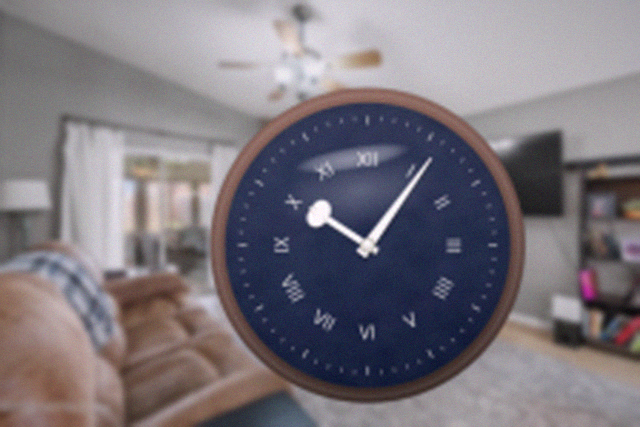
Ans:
h=10 m=6
